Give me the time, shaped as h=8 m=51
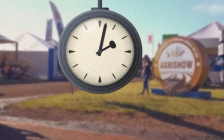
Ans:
h=2 m=2
